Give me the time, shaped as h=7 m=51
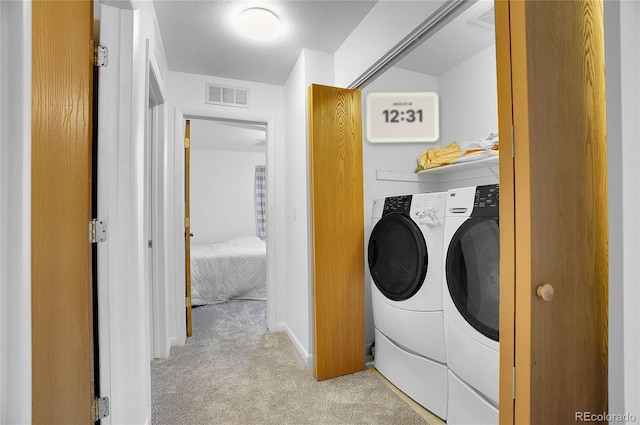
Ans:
h=12 m=31
